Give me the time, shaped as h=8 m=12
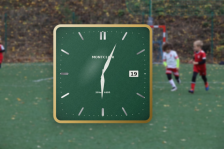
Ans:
h=6 m=4
